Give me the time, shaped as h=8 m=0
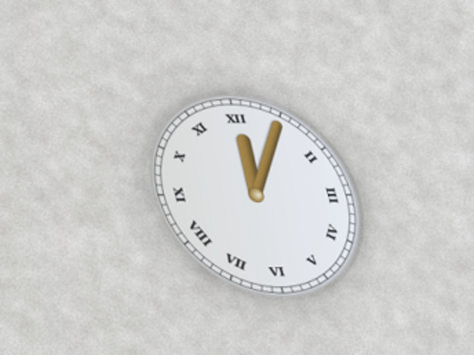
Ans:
h=12 m=5
